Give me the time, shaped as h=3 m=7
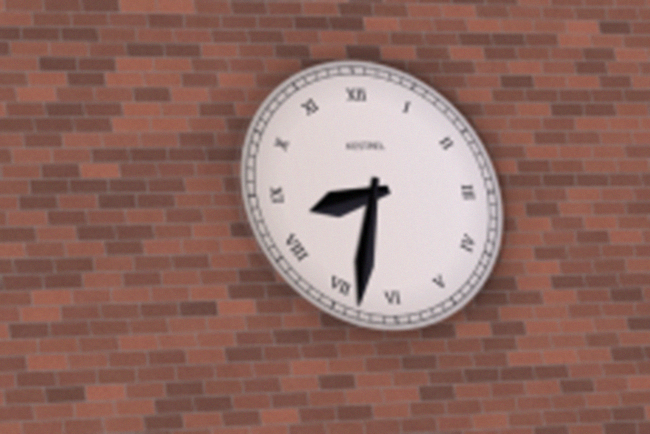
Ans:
h=8 m=33
